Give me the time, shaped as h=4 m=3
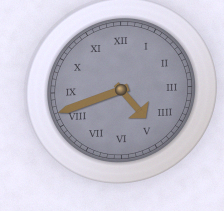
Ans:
h=4 m=42
